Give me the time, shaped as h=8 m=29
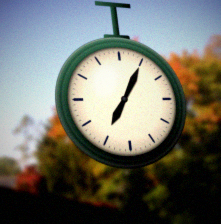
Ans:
h=7 m=5
